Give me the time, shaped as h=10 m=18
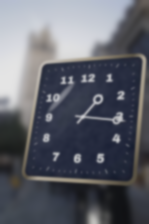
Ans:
h=1 m=16
